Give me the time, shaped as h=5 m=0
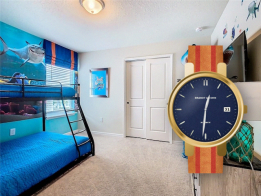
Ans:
h=12 m=31
